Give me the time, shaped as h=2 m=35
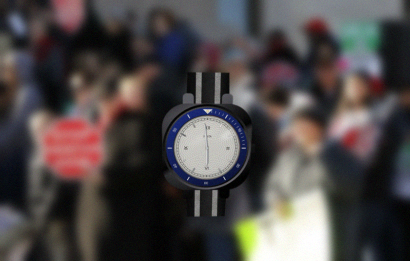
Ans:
h=5 m=59
